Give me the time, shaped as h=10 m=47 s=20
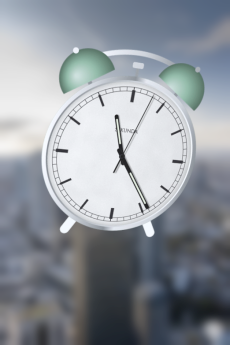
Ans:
h=11 m=24 s=3
